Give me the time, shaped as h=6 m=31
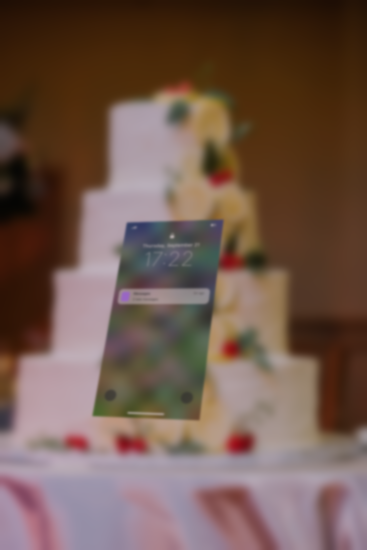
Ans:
h=17 m=22
